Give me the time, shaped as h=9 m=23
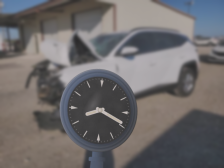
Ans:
h=8 m=19
